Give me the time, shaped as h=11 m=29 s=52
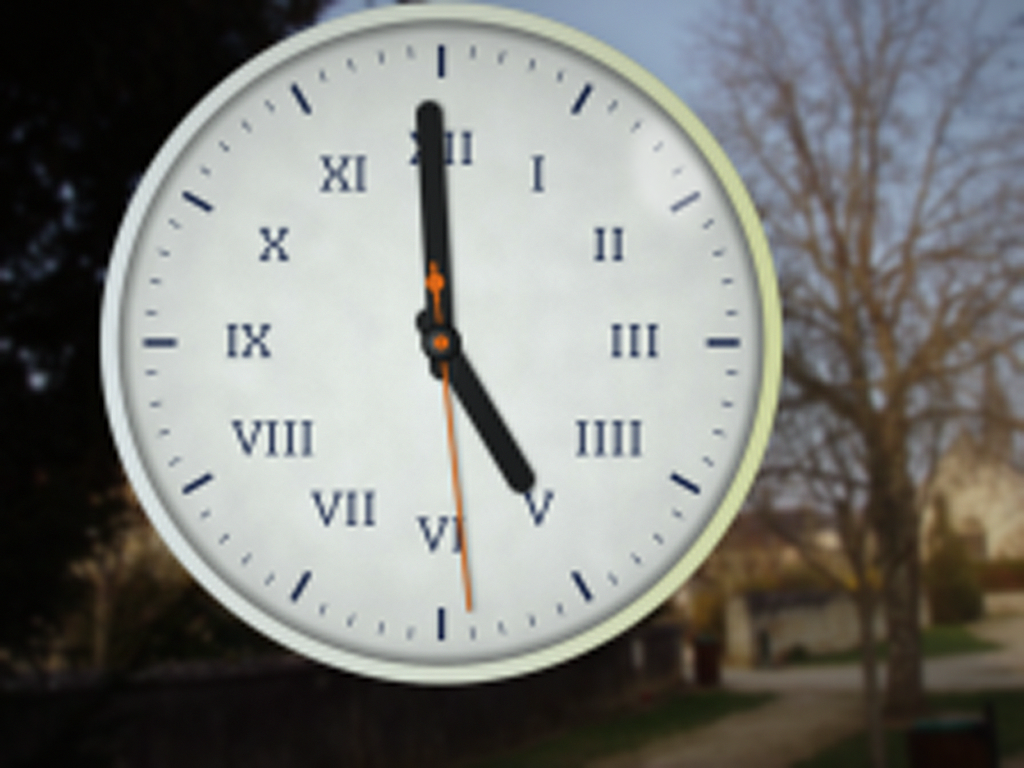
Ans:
h=4 m=59 s=29
